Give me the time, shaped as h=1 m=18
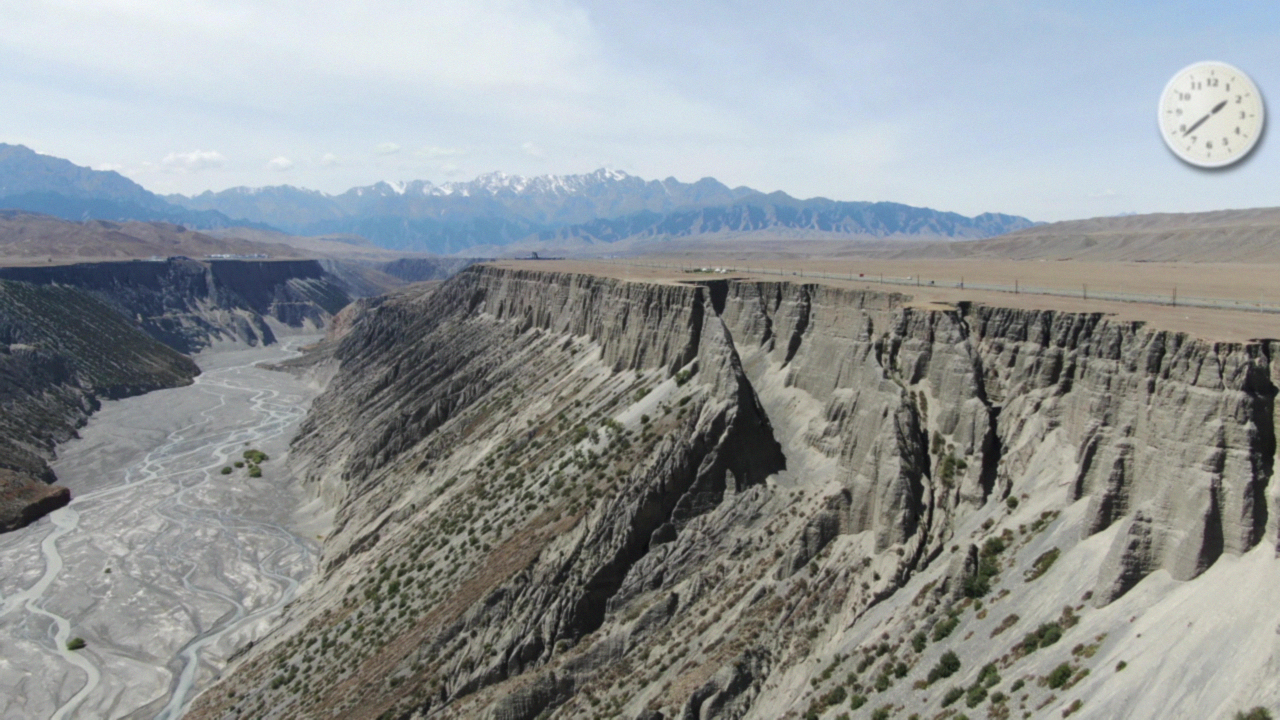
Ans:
h=1 m=38
